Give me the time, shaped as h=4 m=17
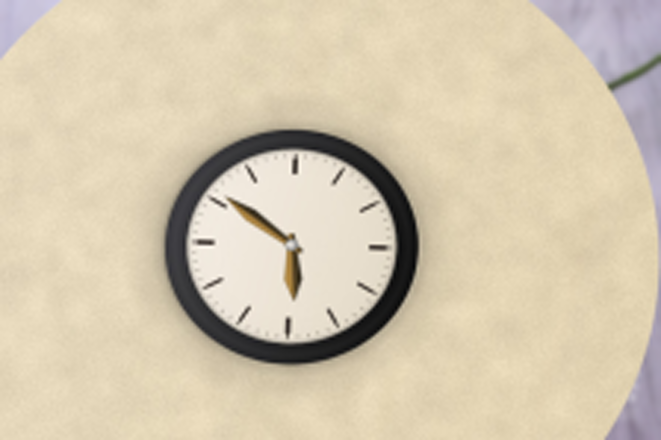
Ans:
h=5 m=51
